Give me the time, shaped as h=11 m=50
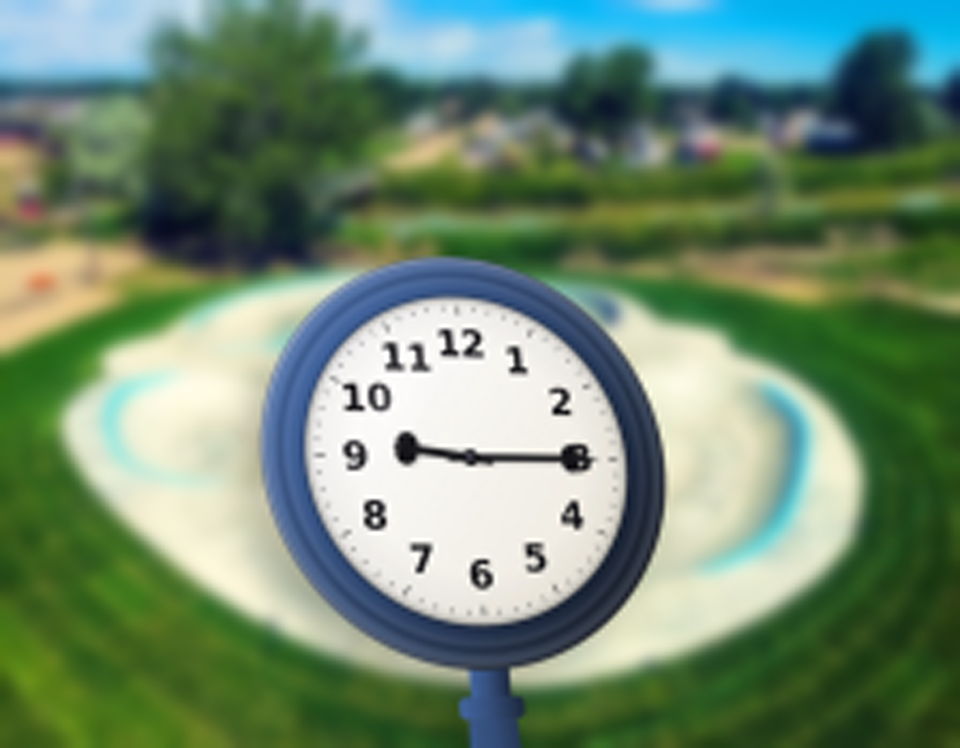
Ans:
h=9 m=15
